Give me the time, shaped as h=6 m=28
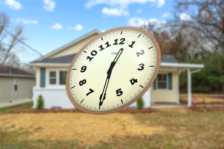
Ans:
h=12 m=30
